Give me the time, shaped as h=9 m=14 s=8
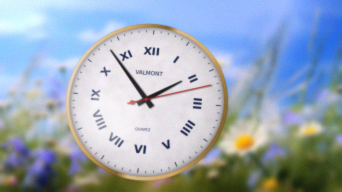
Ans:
h=1 m=53 s=12
